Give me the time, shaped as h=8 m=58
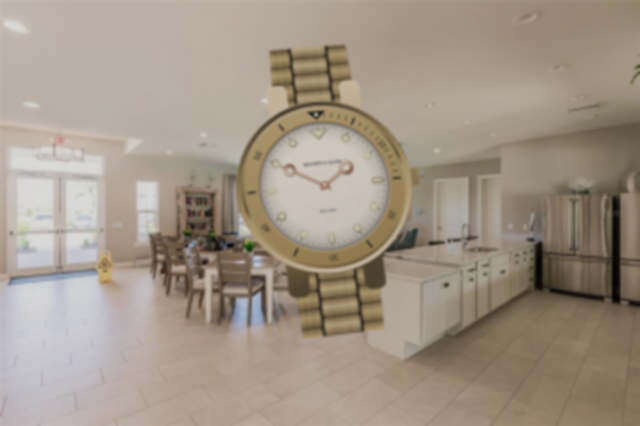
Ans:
h=1 m=50
